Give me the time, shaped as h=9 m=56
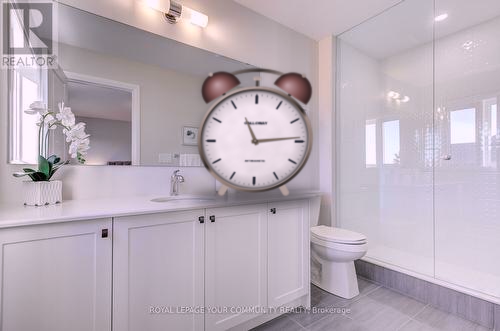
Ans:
h=11 m=14
